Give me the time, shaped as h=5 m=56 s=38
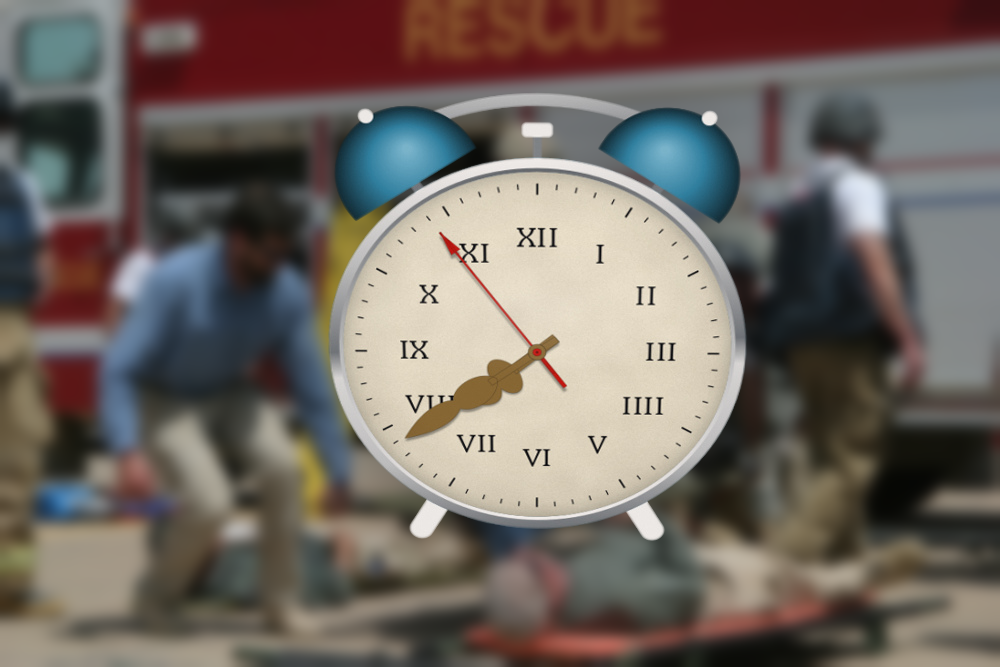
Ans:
h=7 m=38 s=54
